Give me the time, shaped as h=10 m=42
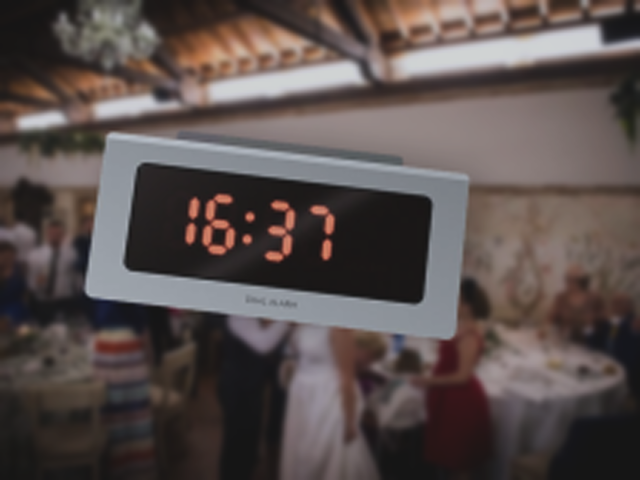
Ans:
h=16 m=37
